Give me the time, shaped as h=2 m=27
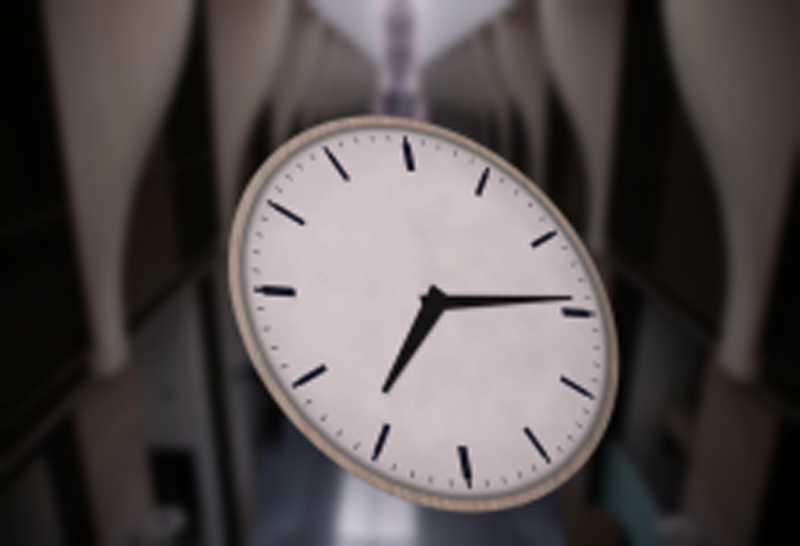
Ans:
h=7 m=14
